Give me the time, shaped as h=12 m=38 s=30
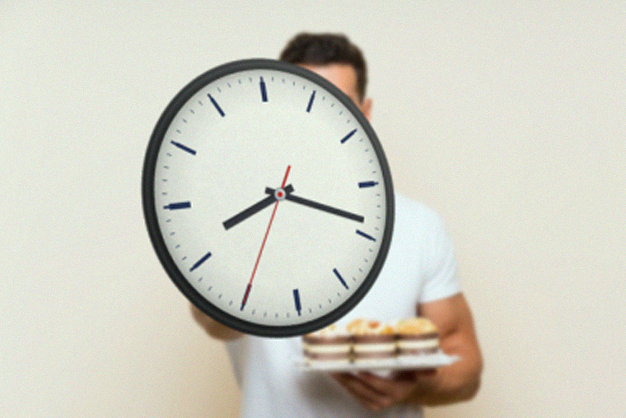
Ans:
h=8 m=18 s=35
